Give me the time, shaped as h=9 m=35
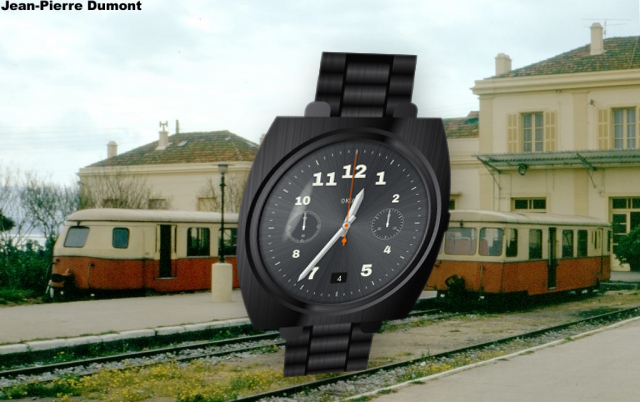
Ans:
h=12 m=36
